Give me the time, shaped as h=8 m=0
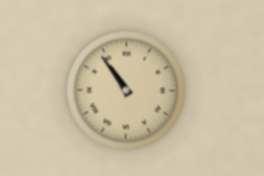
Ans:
h=10 m=54
